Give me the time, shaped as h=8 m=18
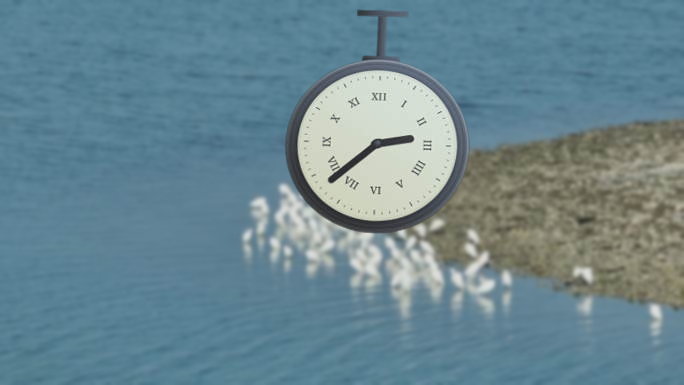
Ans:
h=2 m=38
